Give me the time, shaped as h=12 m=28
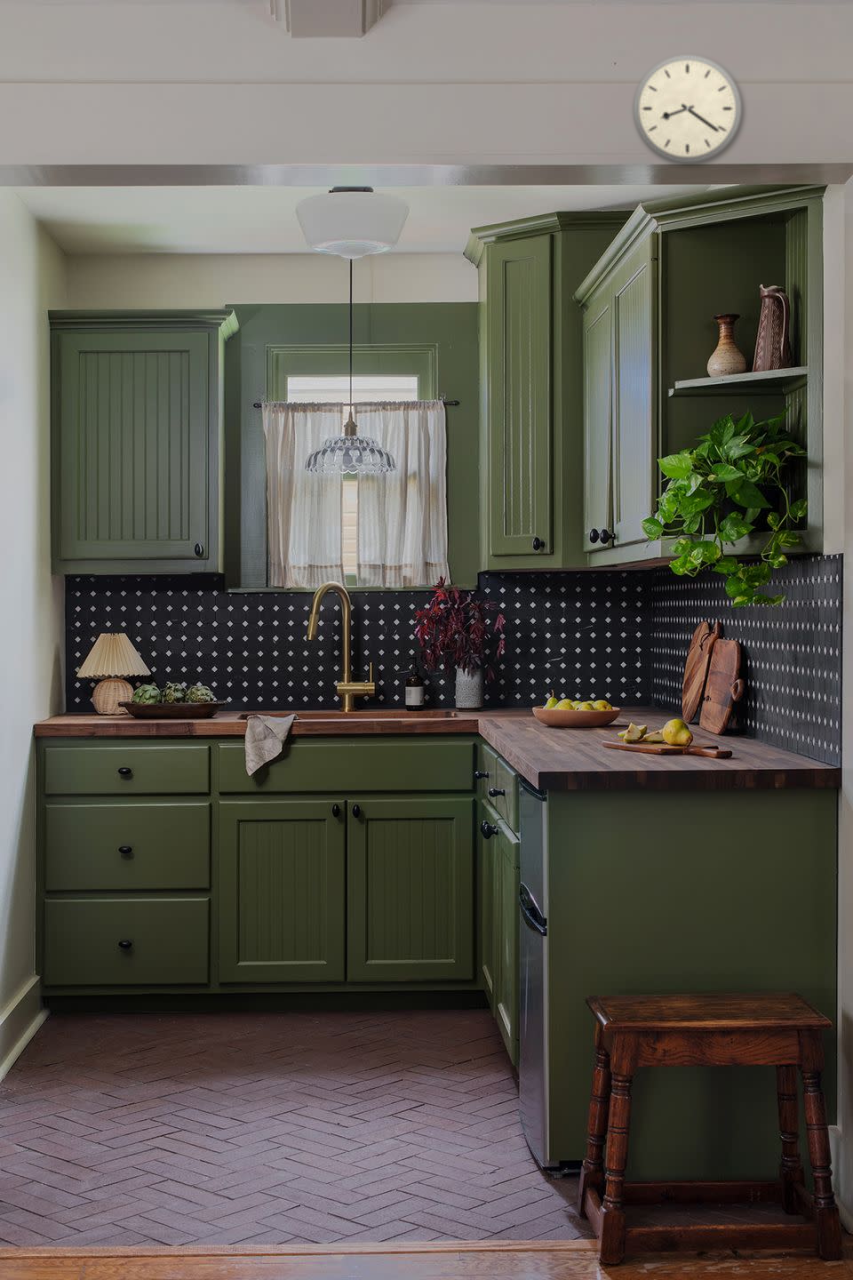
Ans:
h=8 m=21
